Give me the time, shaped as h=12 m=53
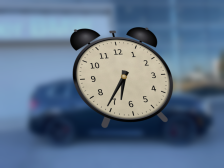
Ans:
h=6 m=36
